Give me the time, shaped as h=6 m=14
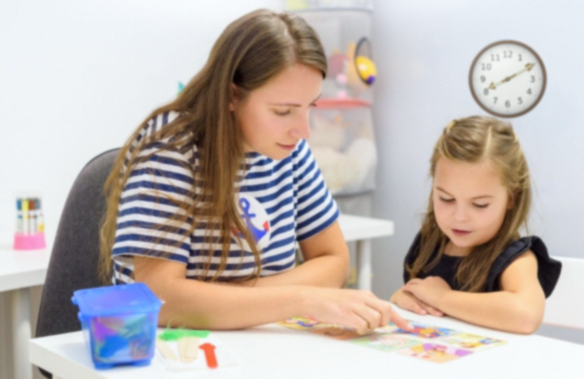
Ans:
h=8 m=10
